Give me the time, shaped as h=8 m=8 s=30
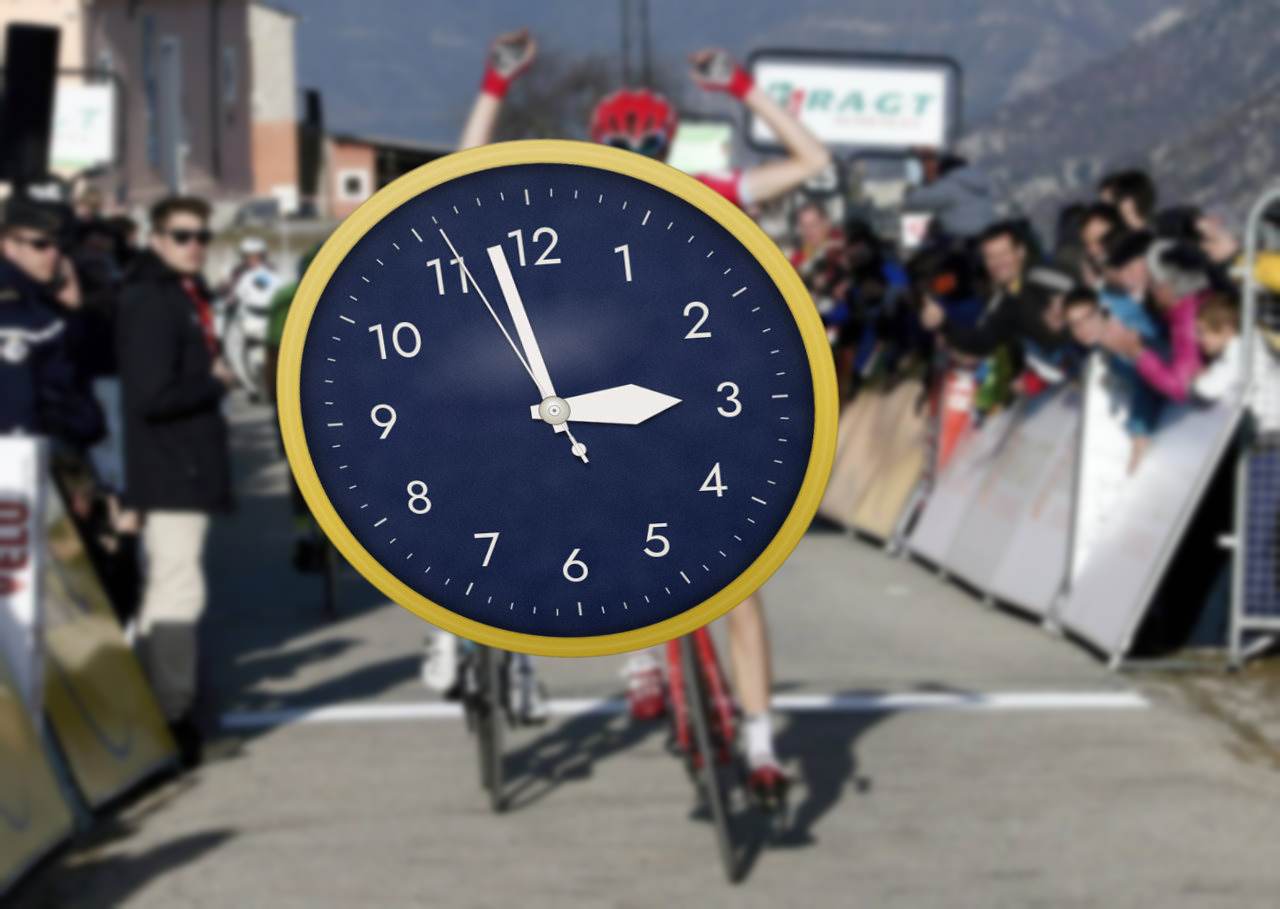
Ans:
h=2 m=57 s=56
